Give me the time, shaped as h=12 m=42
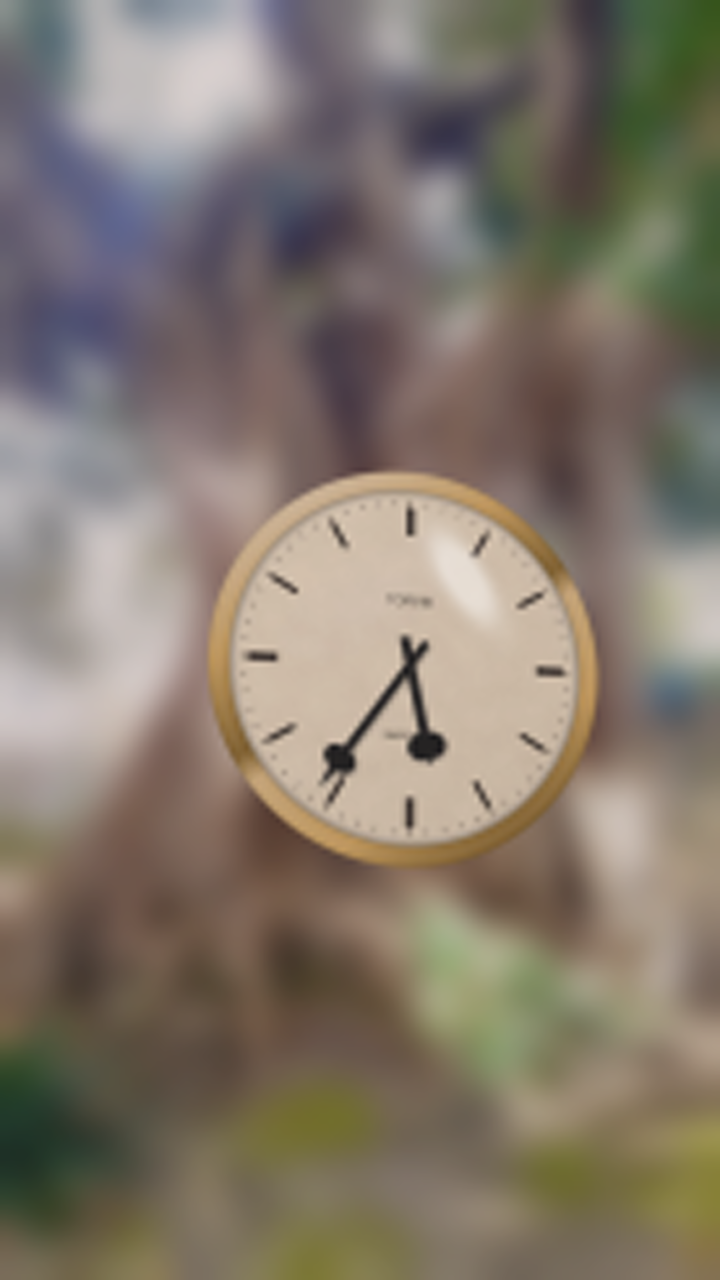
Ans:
h=5 m=36
